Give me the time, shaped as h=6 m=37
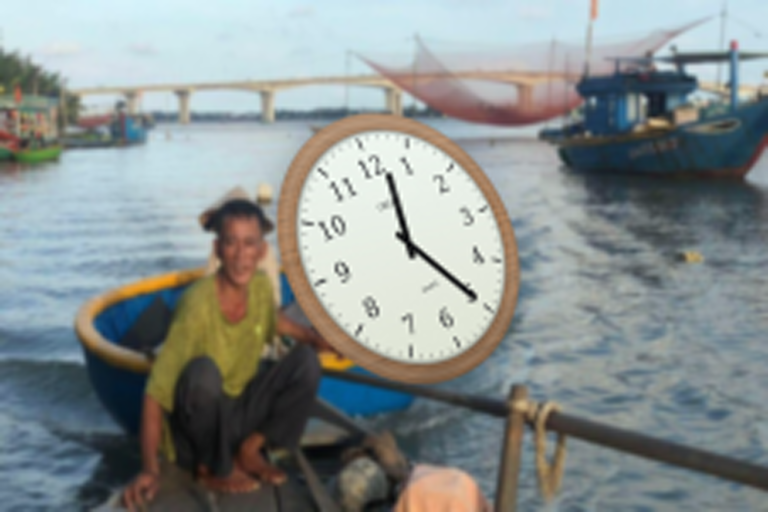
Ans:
h=12 m=25
